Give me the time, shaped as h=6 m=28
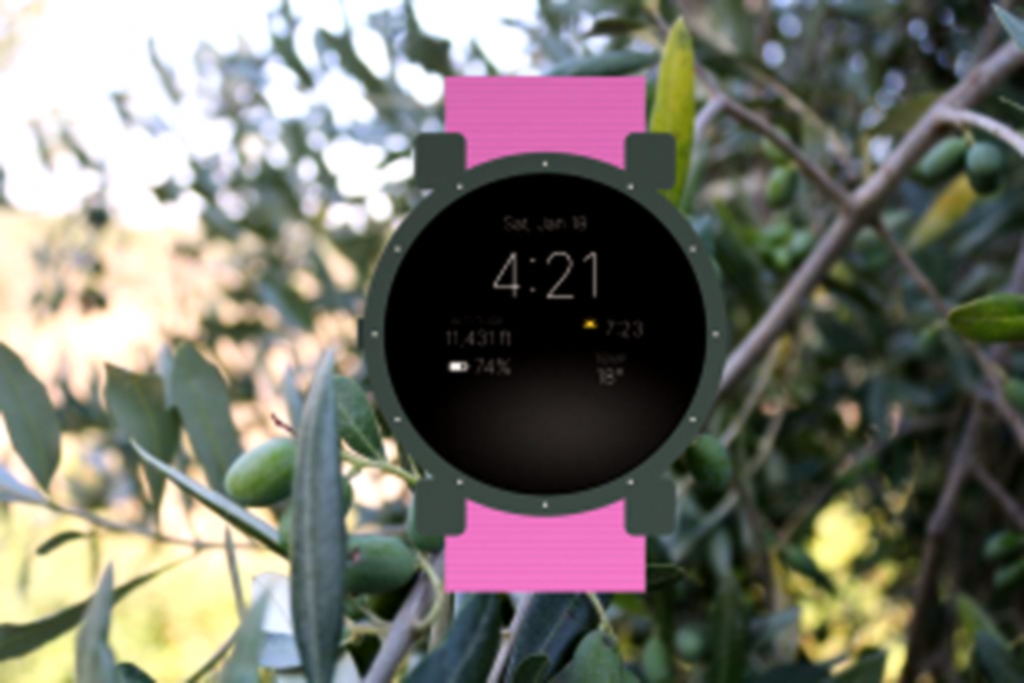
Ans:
h=4 m=21
